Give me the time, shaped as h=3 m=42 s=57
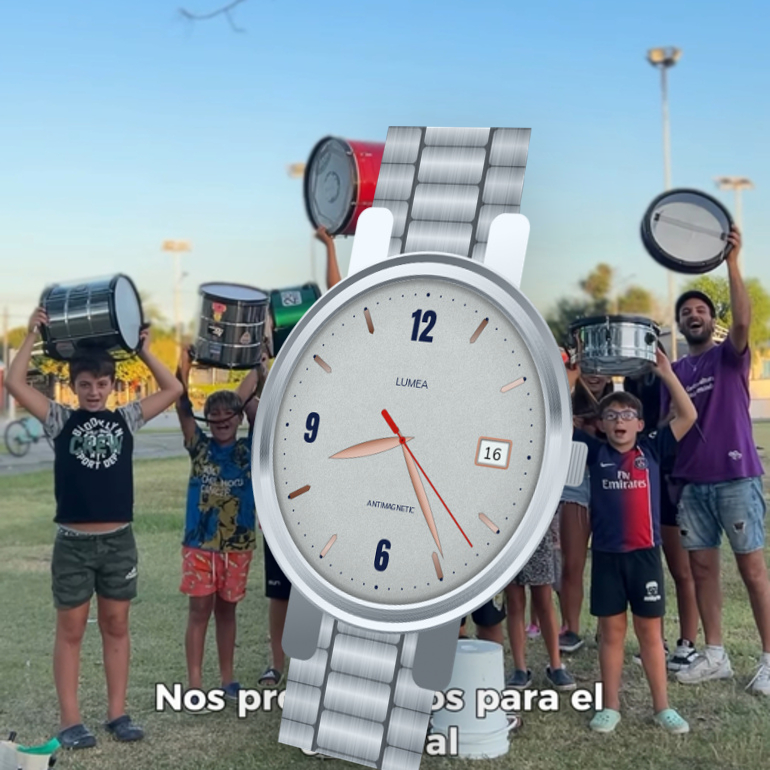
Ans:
h=8 m=24 s=22
